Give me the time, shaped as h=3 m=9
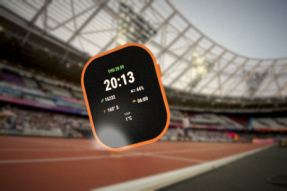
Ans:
h=20 m=13
